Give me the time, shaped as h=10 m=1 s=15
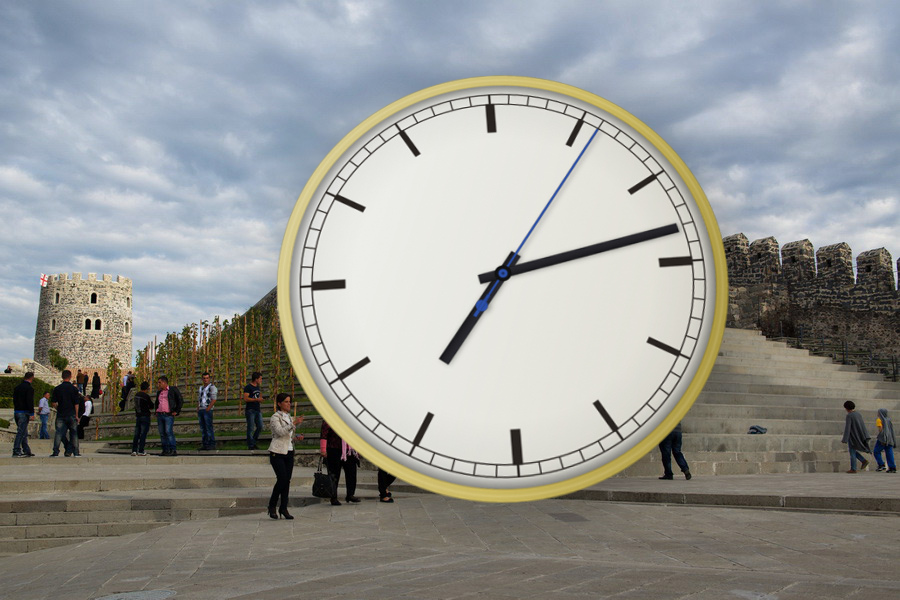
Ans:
h=7 m=13 s=6
